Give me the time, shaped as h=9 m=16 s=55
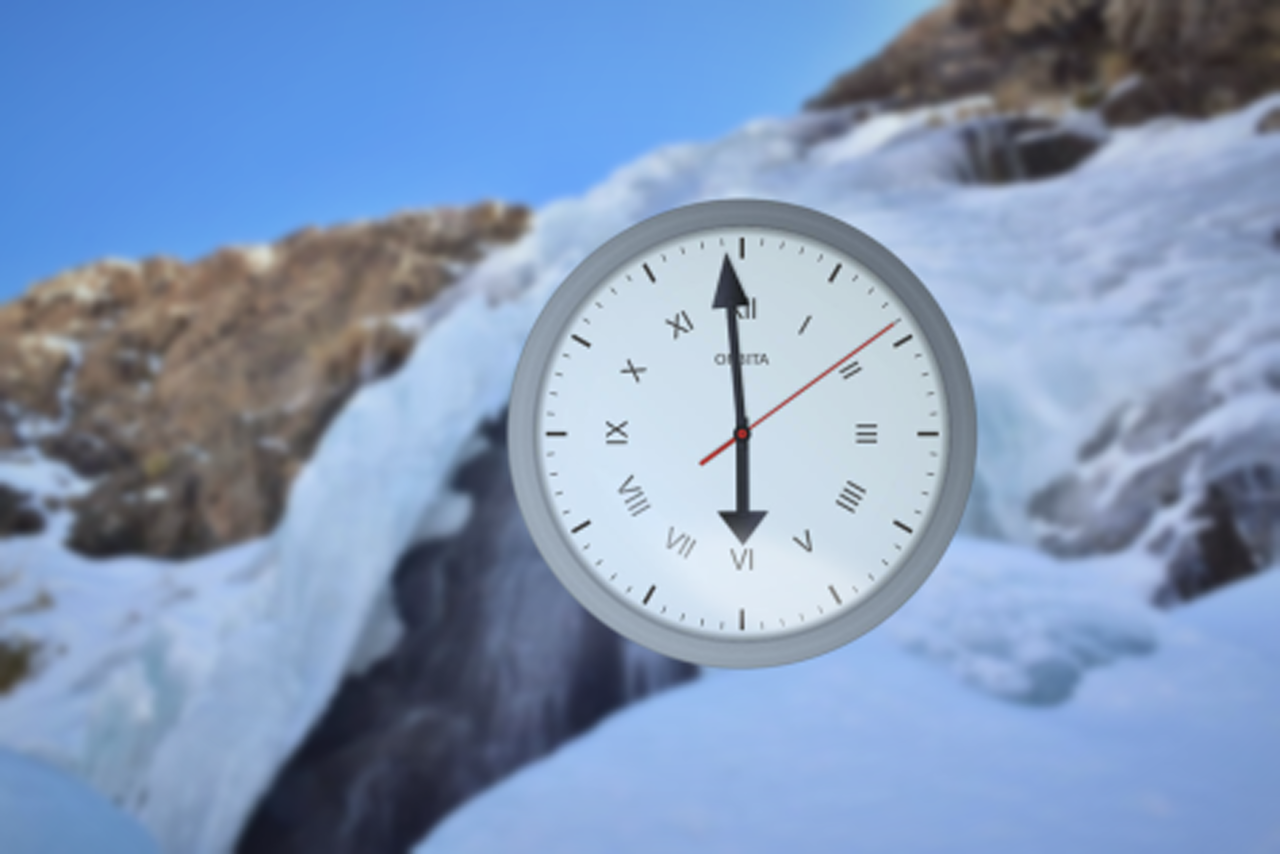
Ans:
h=5 m=59 s=9
